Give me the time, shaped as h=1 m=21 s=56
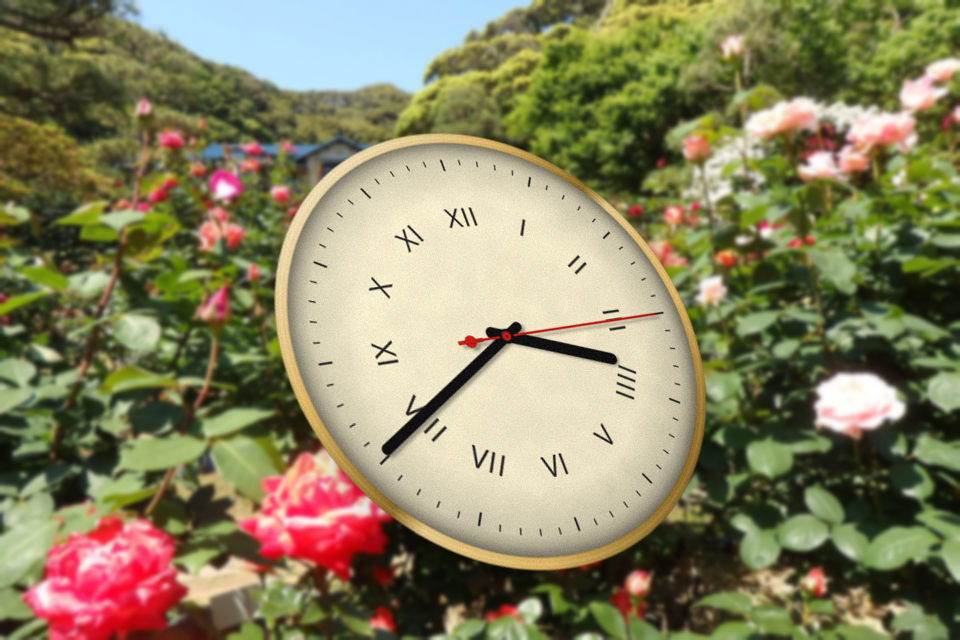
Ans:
h=3 m=40 s=15
